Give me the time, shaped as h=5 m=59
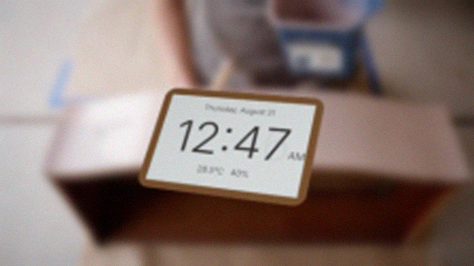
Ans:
h=12 m=47
